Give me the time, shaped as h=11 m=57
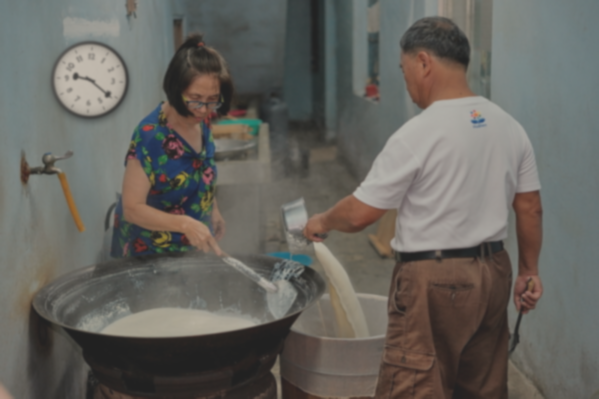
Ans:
h=9 m=21
